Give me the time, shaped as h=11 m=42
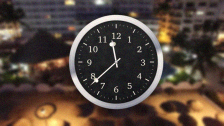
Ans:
h=11 m=38
